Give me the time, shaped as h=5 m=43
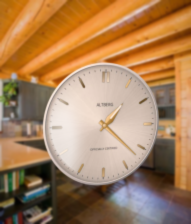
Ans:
h=1 m=22
